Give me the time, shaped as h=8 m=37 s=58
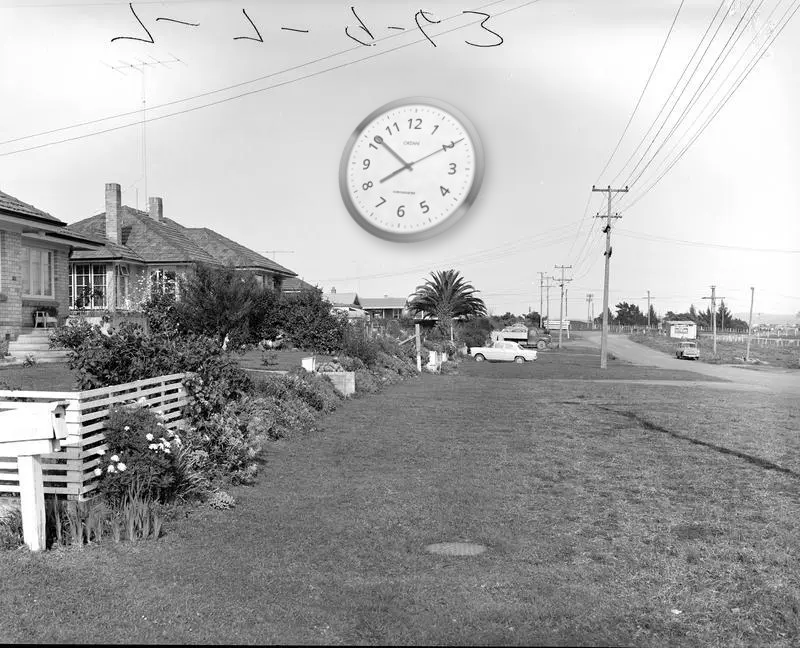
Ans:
h=7 m=51 s=10
